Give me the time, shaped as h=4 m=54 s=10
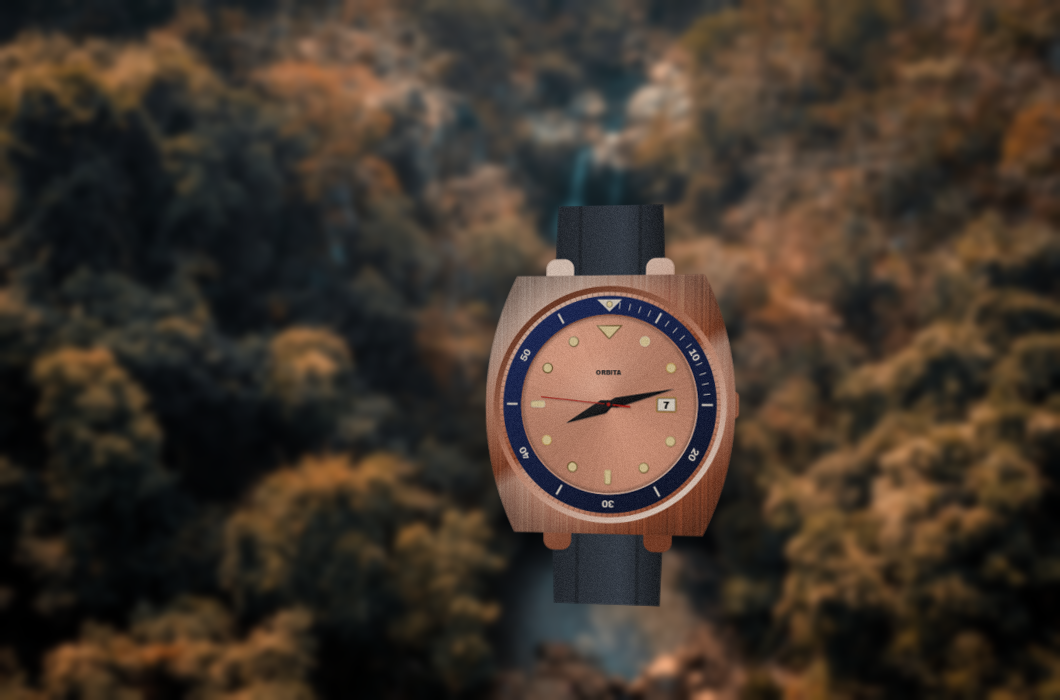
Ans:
h=8 m=12 s=46
